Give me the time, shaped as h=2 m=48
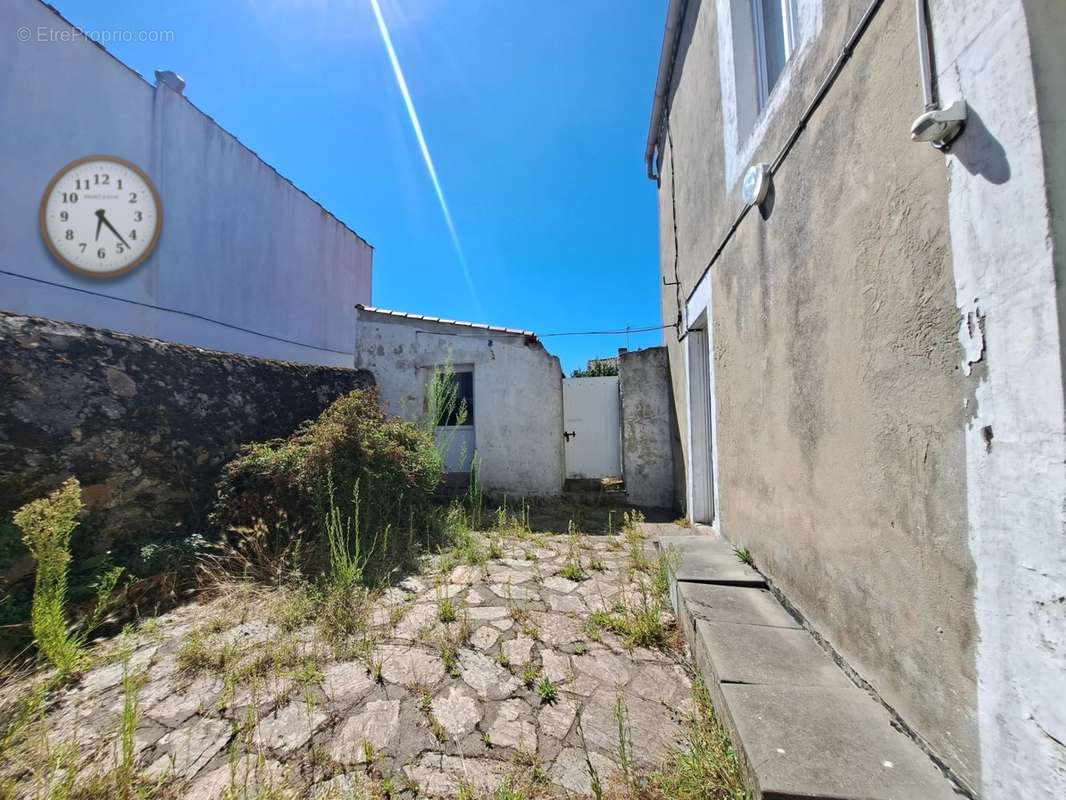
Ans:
h=6 m=23
